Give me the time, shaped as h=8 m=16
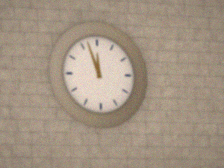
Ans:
h=11 m=57
